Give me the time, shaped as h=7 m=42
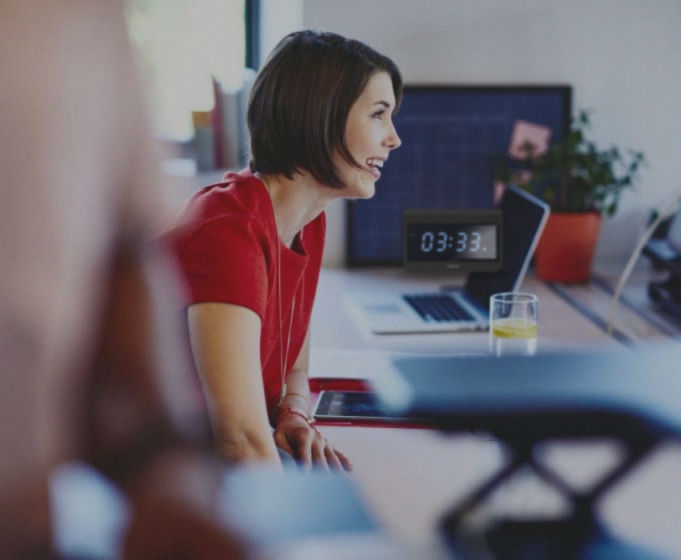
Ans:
h=3 m=33
